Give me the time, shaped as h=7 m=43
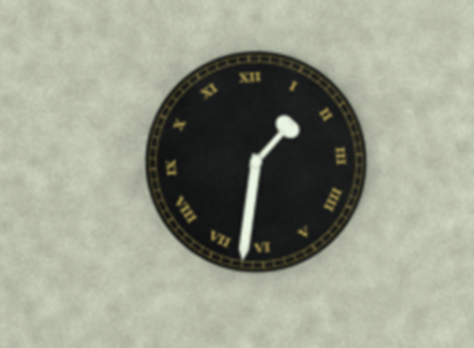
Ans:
h=1 m=32
